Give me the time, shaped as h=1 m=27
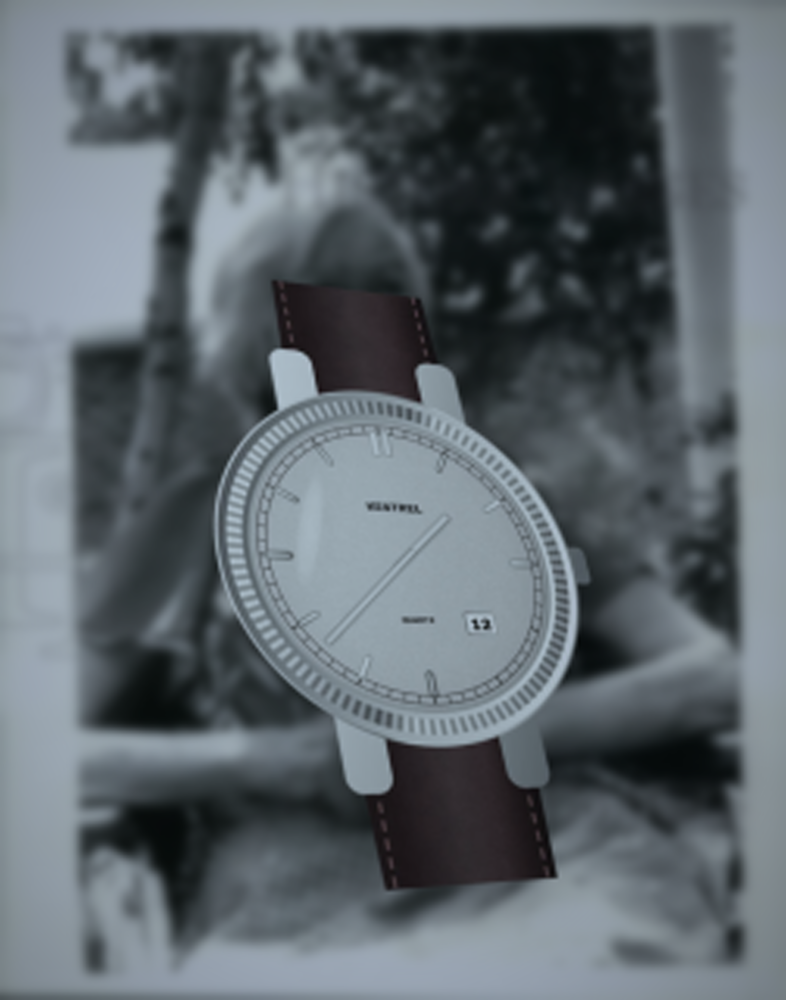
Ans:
h=1 m=38
